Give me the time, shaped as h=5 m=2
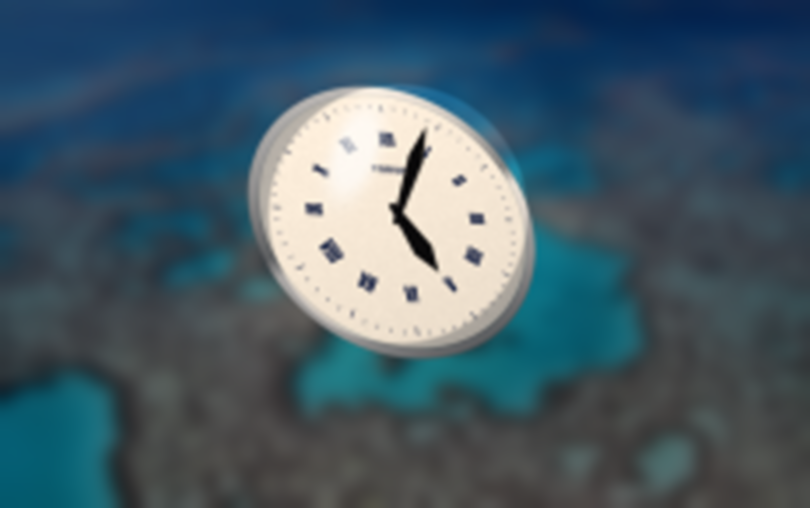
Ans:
h=5 m=4
